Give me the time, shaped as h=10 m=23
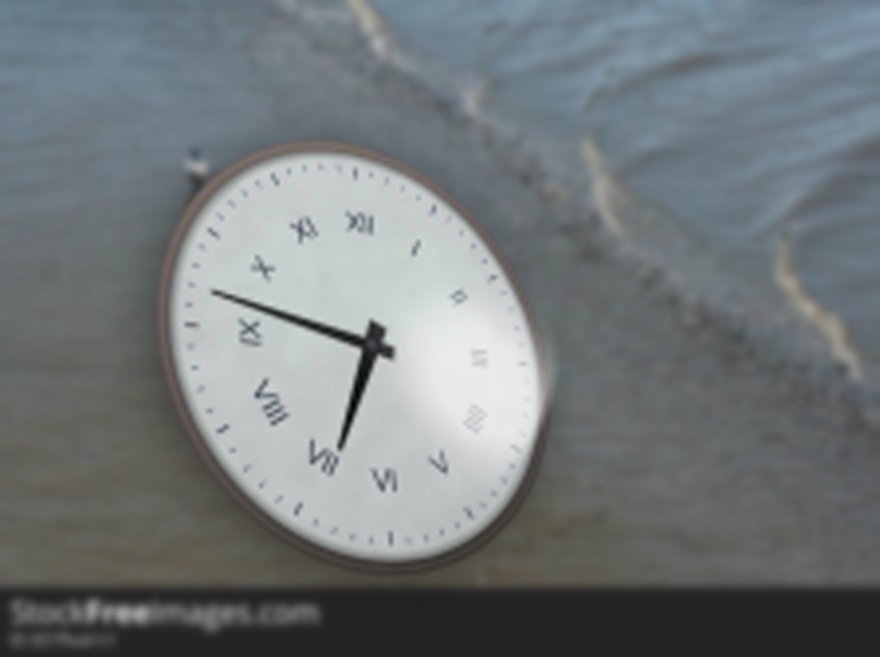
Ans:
h=6 m=47
